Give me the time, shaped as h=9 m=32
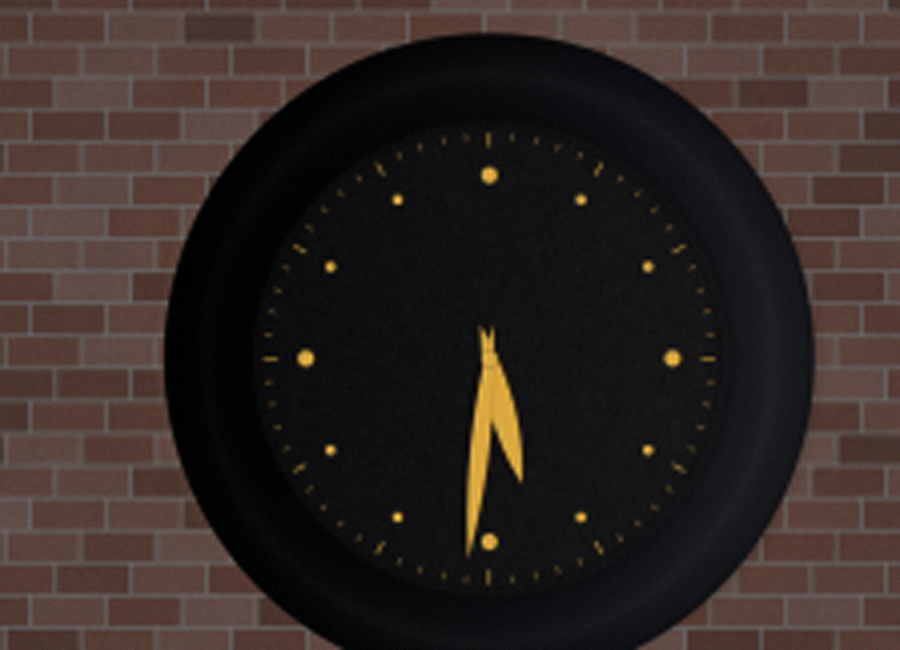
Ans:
h=5 m=31
